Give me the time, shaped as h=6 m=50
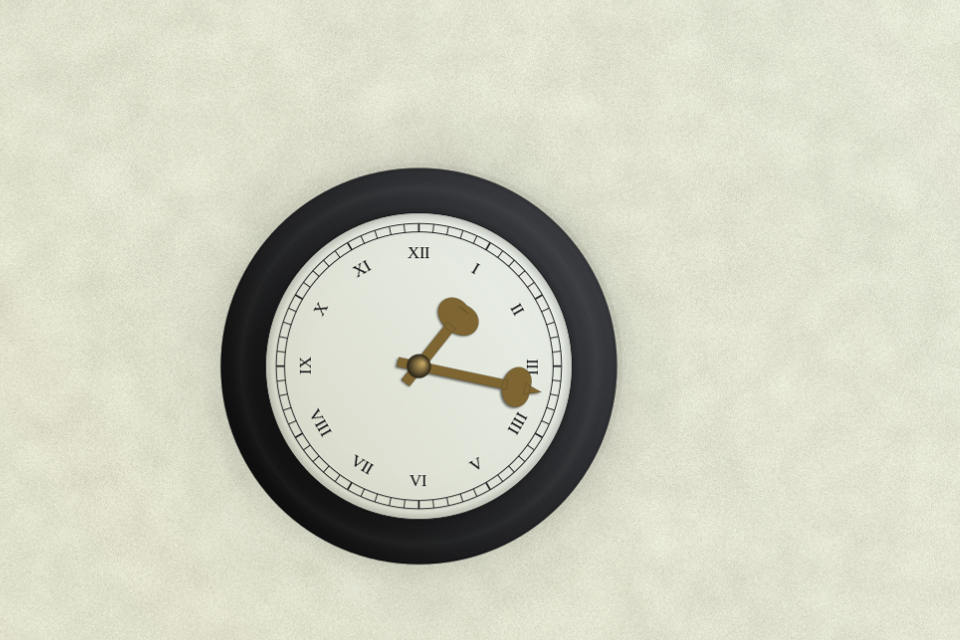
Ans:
h=1 m=17
